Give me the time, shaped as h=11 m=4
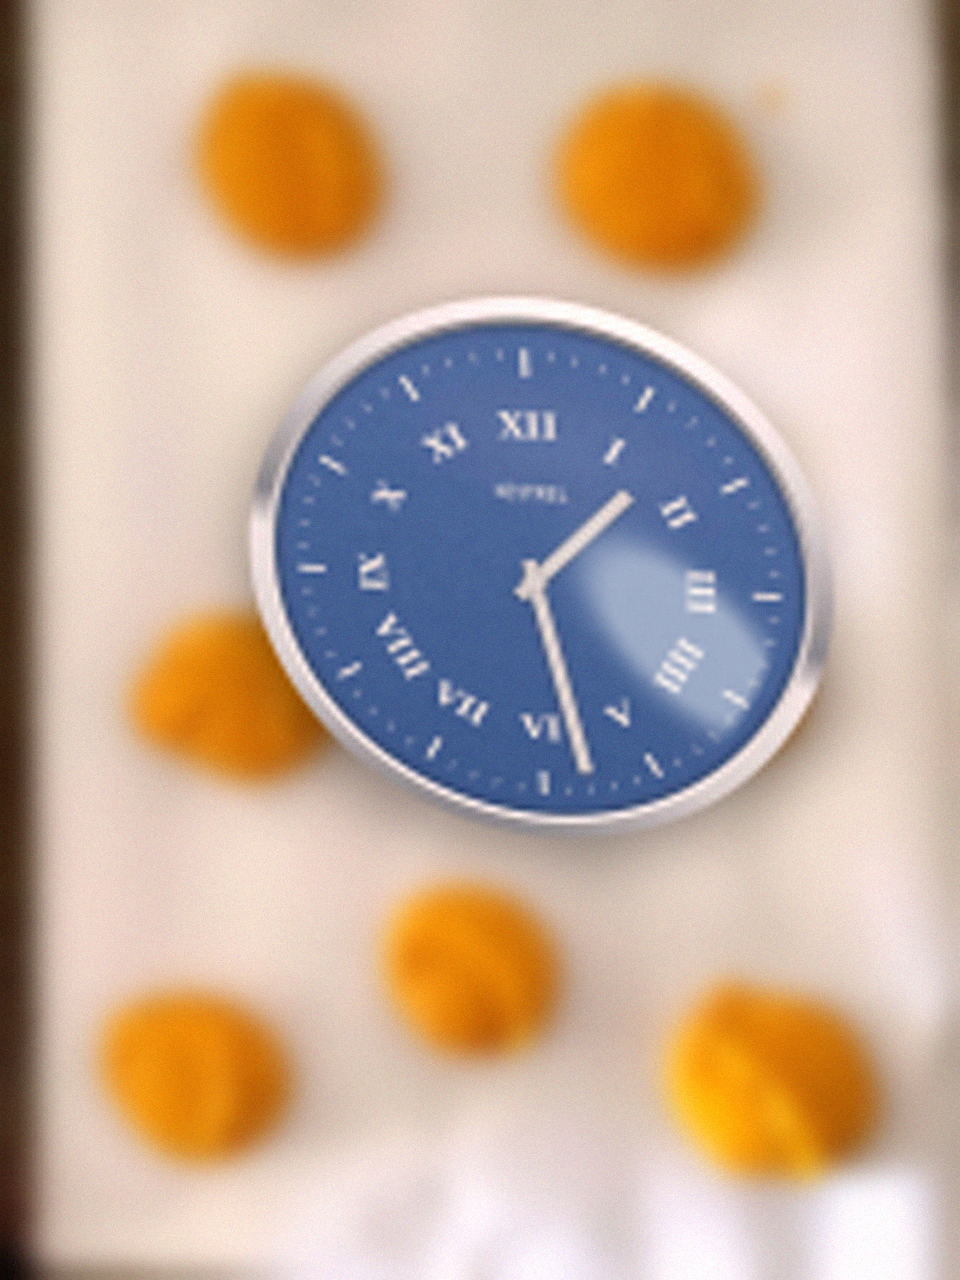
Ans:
h=1 m=28
